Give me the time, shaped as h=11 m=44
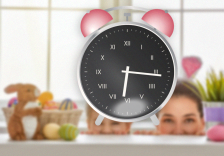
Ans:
h=6 m=16
